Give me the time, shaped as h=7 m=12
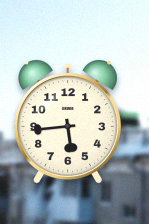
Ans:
h=5 m=44
